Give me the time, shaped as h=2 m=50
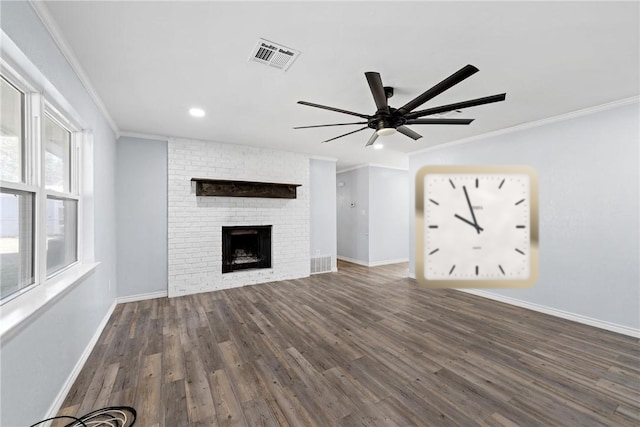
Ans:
h=9 m=57
